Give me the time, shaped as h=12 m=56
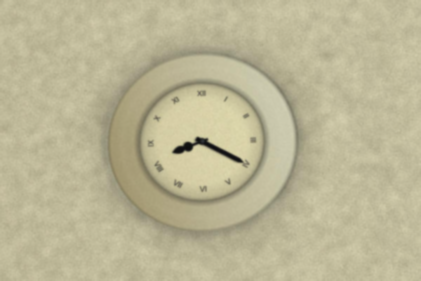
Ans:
h=8 m=20
